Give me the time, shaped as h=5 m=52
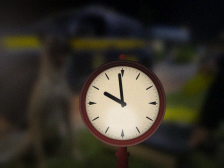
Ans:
h=9 m=59
